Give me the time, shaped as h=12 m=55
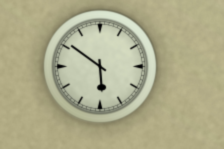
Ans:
h=5 m=51
